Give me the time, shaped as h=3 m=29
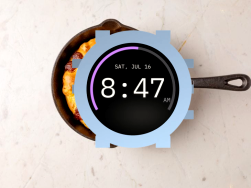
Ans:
h=8 m=47
